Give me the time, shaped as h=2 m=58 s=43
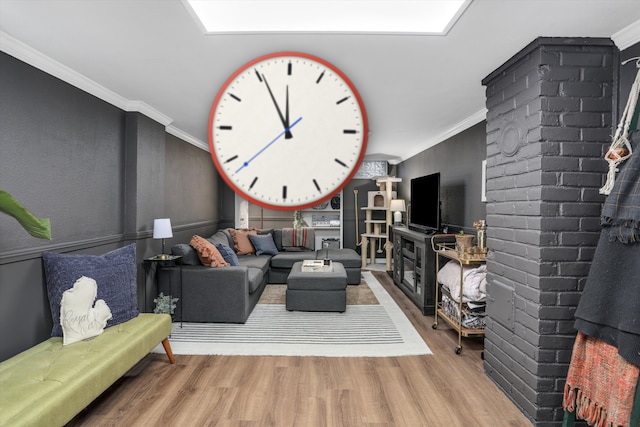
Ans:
h=11 m=55 s=38
